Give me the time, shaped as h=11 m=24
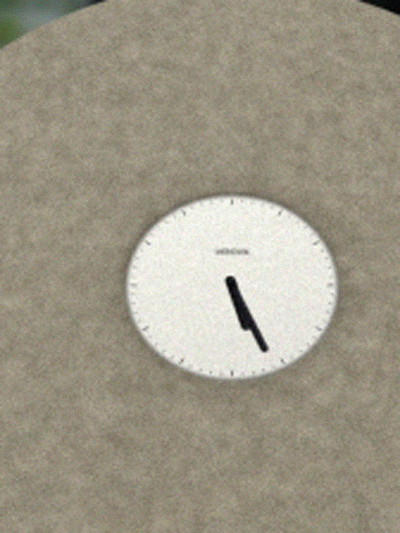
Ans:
h=5 m=26
